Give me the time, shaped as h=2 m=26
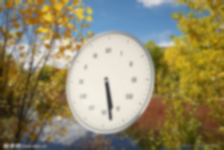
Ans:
h=5 m=28
